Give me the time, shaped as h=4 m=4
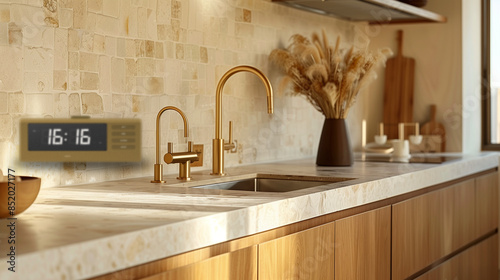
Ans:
h=16 m=16
